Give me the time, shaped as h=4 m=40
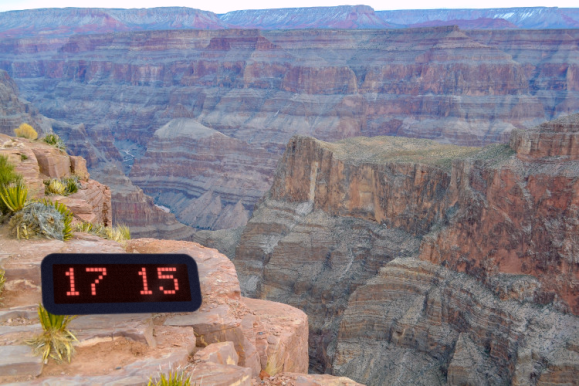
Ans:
h=17 m=15
